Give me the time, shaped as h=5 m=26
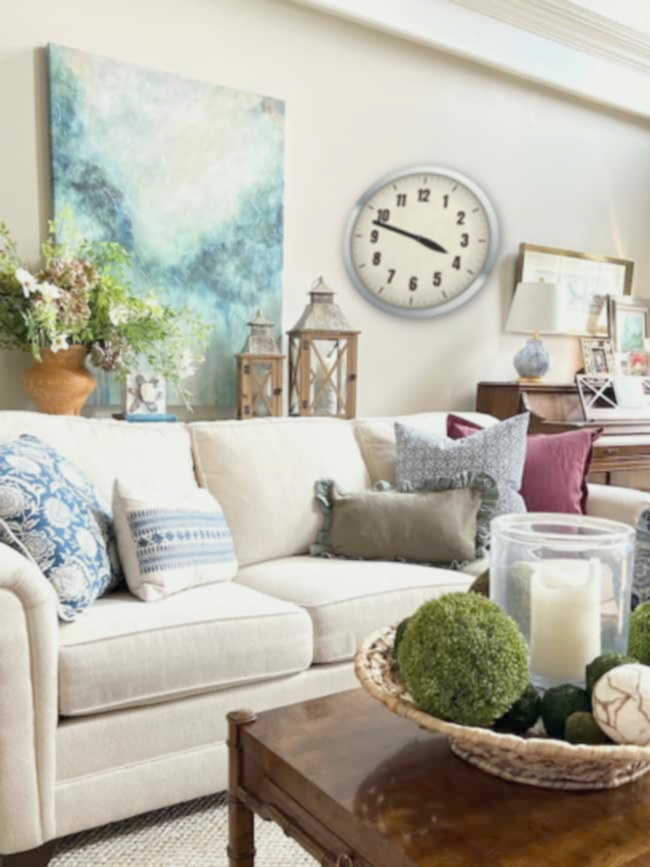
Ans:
h=3 m=48
